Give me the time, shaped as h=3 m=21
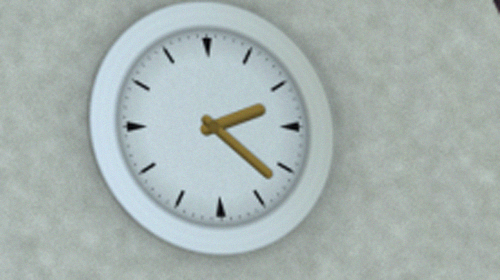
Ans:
h=2 m=22
